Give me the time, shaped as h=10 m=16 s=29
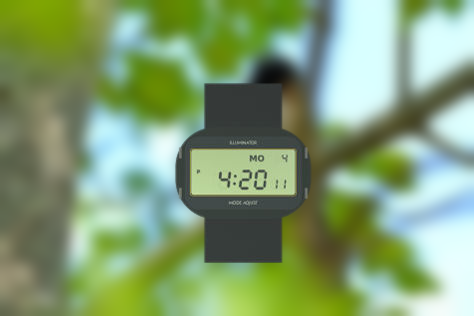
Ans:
h=4 m=20 s=11
